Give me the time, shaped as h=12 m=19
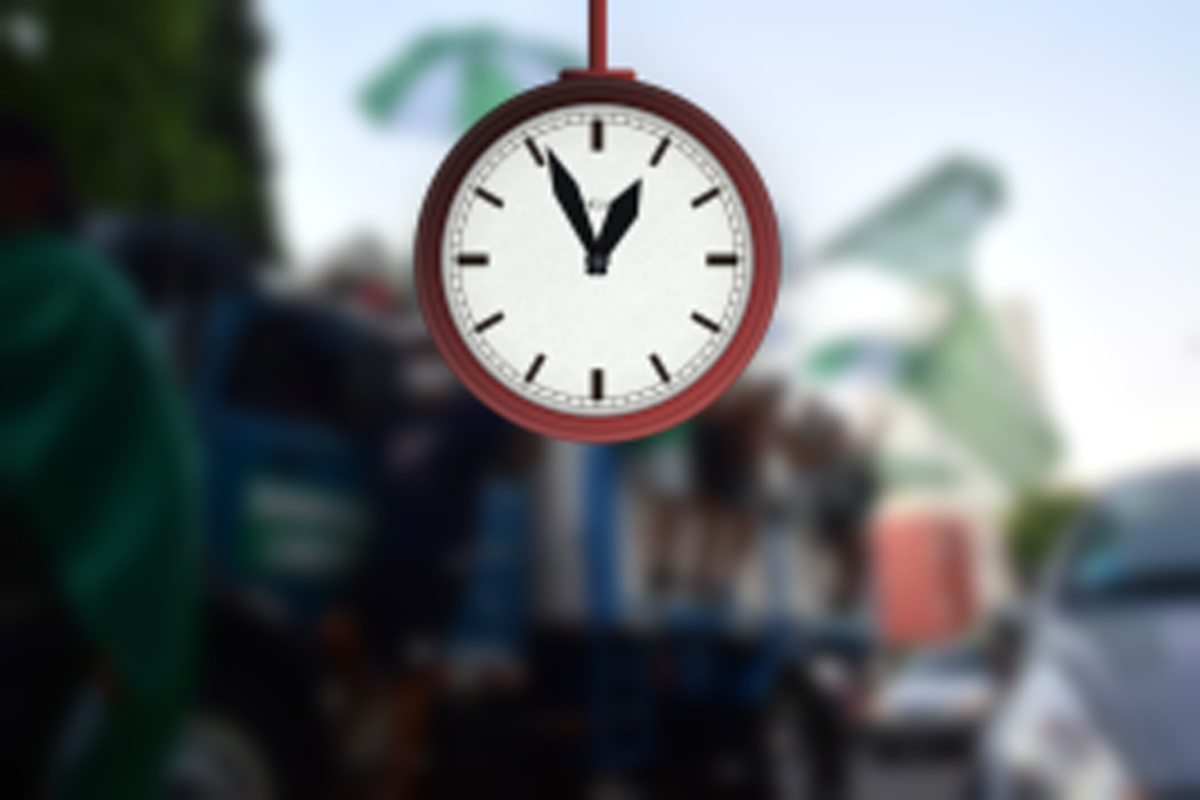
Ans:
h=12 m=56
